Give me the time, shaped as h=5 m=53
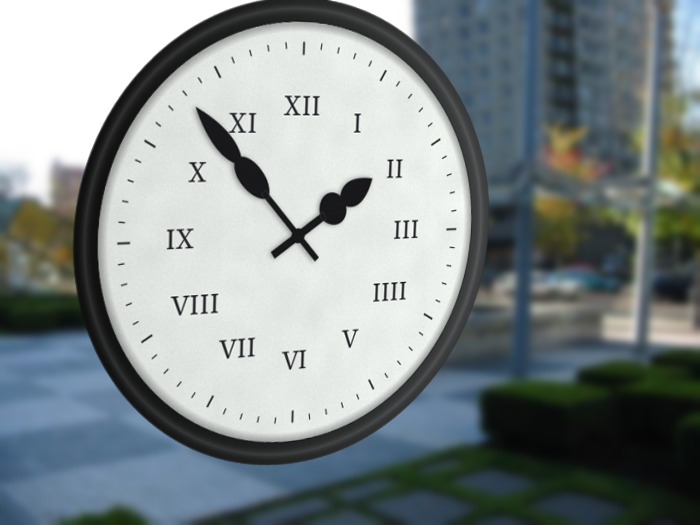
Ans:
h=1 m=53
